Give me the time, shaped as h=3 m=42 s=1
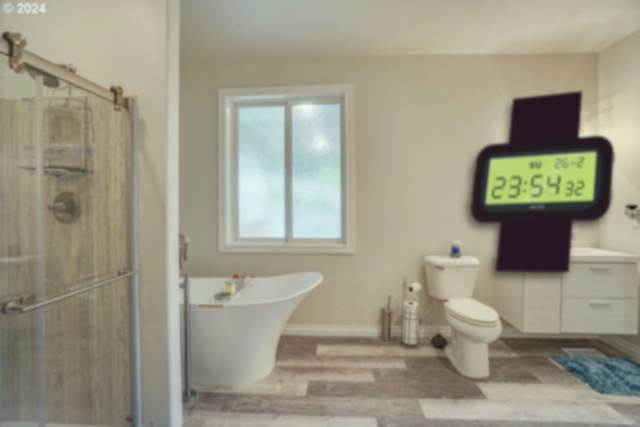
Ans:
h=23 m=54 s=32
